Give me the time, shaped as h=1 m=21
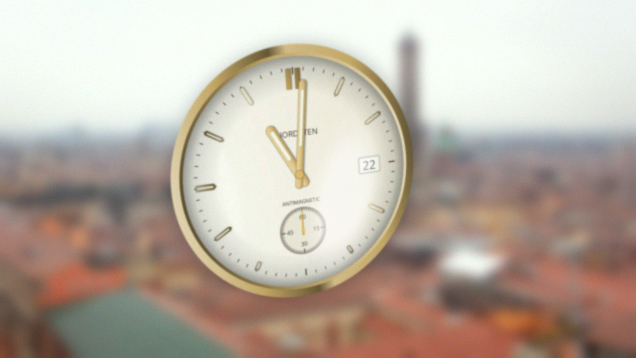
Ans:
h=11 m=1
